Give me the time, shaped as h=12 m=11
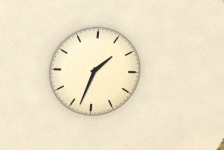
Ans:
h=1 m=33
